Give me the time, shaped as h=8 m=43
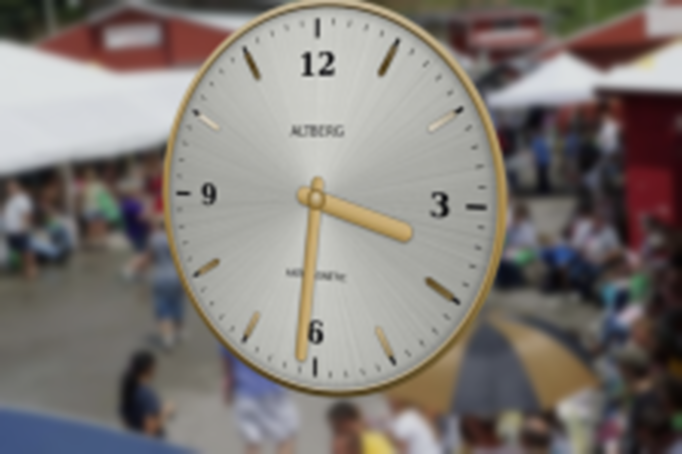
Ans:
h=3 m=31
